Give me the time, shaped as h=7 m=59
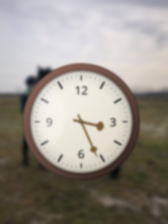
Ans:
h=3 m=26
